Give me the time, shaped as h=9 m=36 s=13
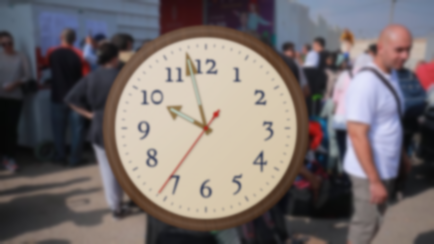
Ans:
h=9 m=57 s=36
